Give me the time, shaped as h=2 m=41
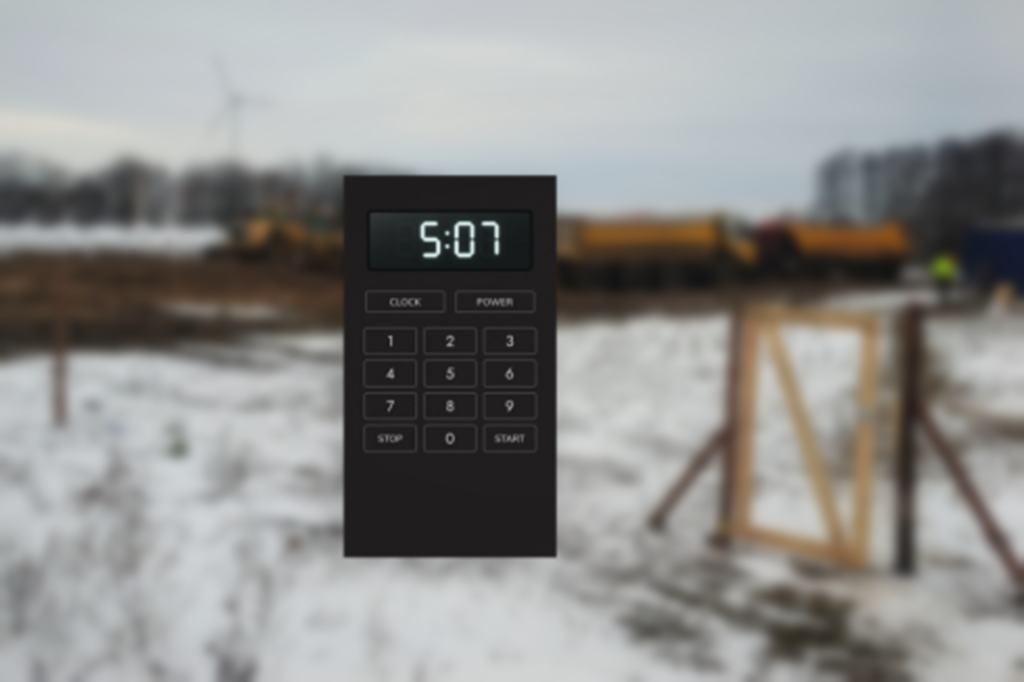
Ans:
h=5 m=7
